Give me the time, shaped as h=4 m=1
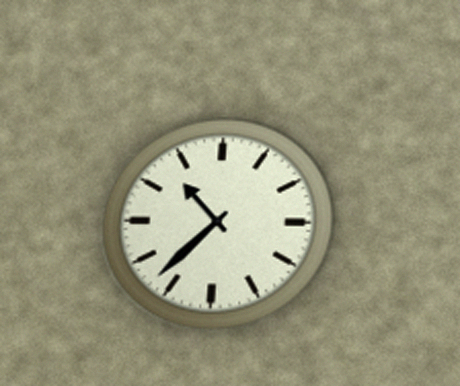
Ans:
h=10 m=37
